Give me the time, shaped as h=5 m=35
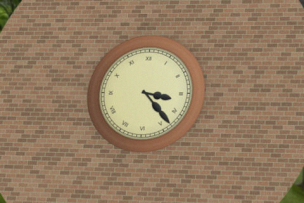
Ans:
h=3 m=23
